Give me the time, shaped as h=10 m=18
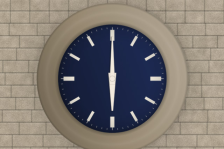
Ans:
h=6 m=0
